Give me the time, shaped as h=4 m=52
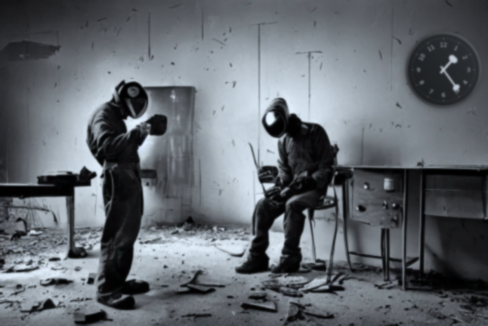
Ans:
h=1 m=24
